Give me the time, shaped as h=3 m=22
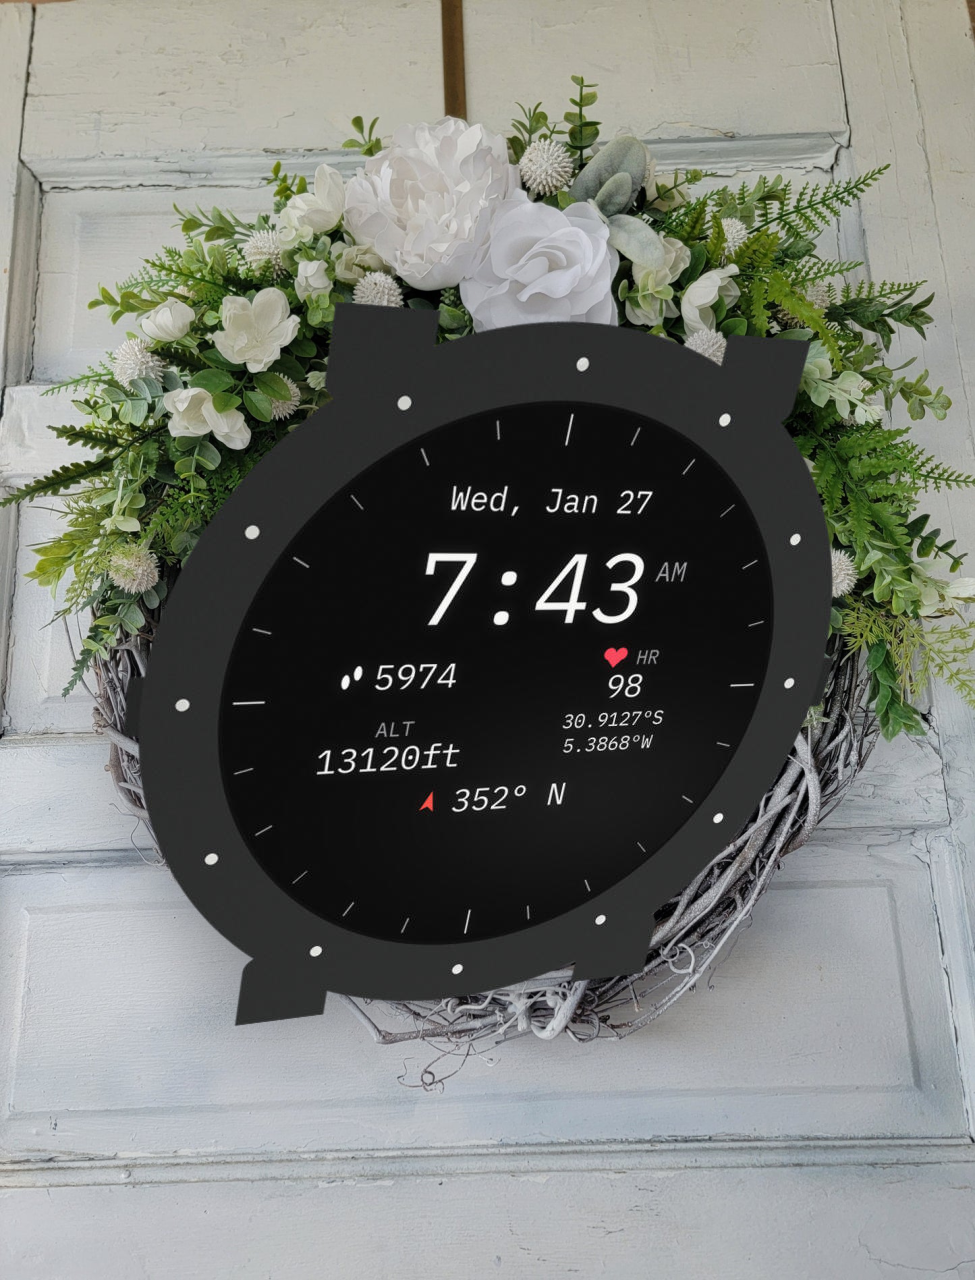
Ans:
h=7 m=43
